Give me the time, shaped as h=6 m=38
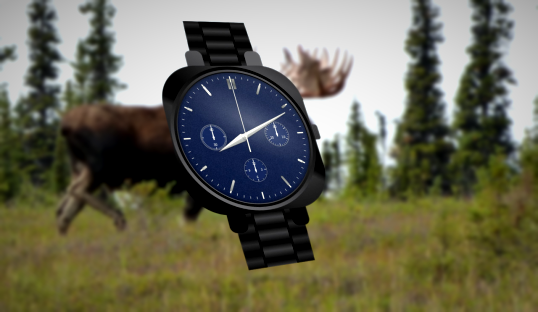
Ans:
h=8 m=11
